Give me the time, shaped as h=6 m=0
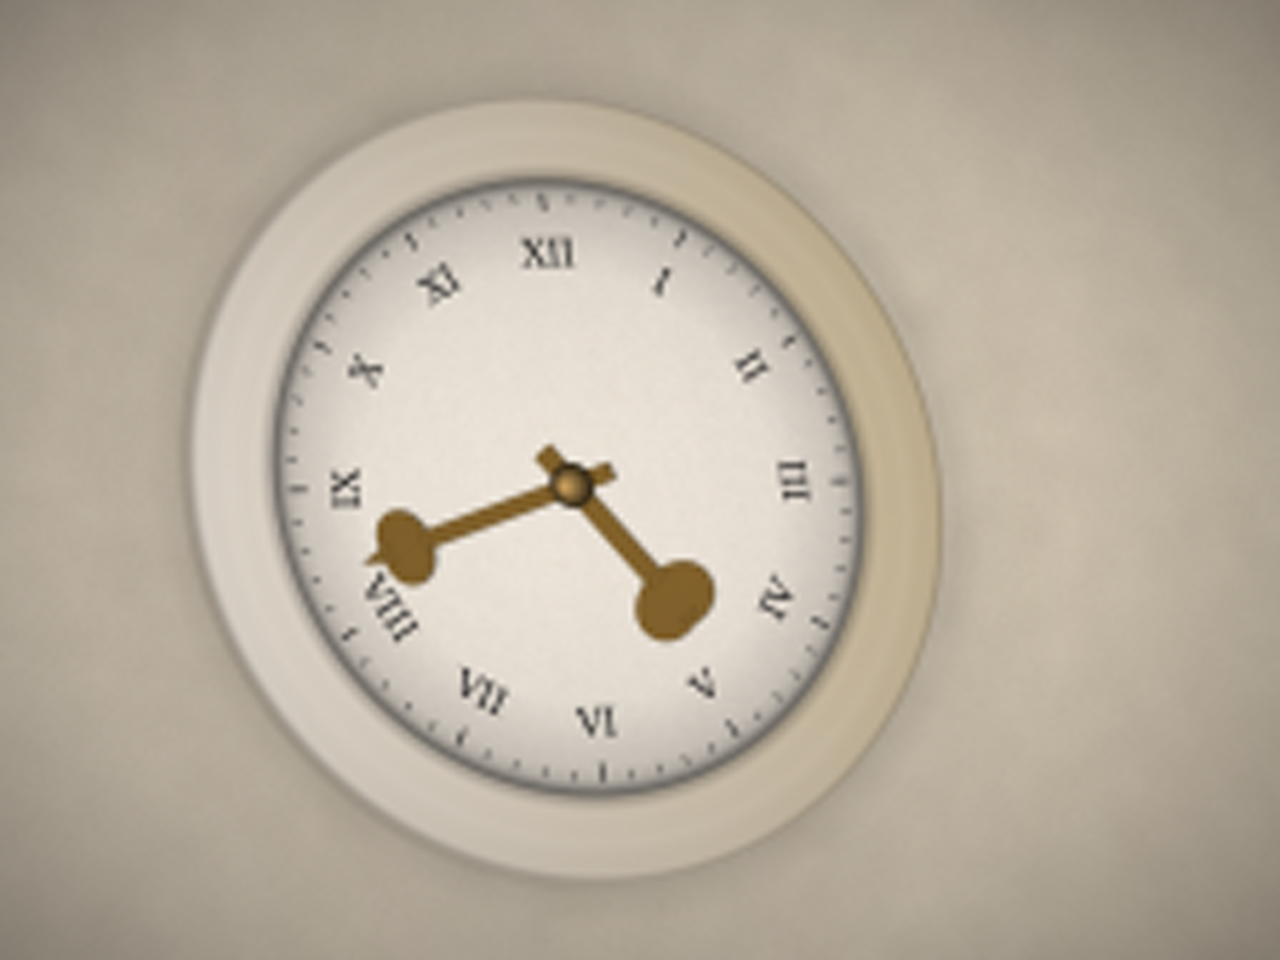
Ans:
h=4 m=42
